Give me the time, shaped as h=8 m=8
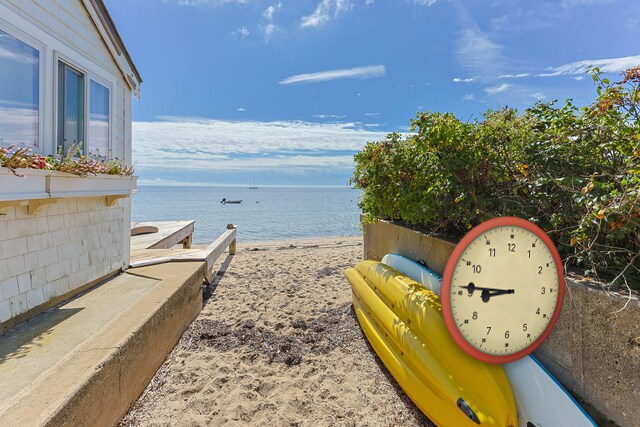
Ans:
h=8 m=46
